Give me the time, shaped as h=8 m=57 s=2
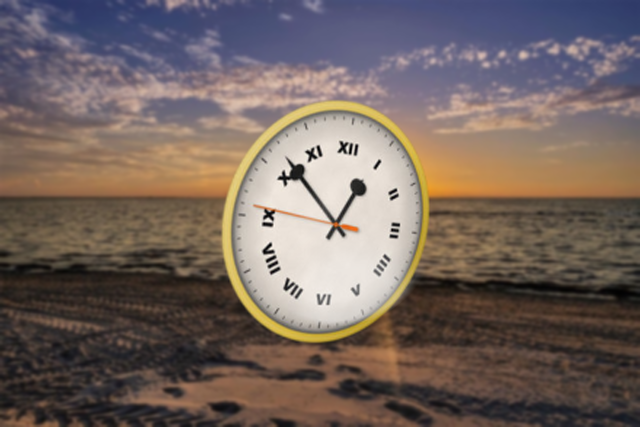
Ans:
h=12 m=51 s=46
